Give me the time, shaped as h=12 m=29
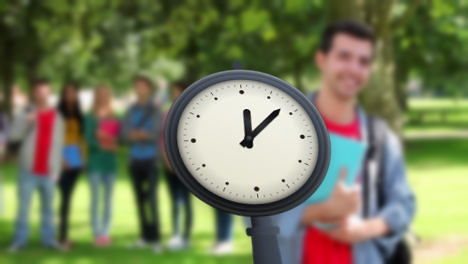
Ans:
h=12 m=8
